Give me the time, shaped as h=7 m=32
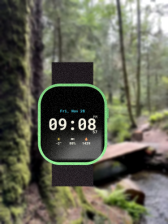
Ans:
h=9 m=8
